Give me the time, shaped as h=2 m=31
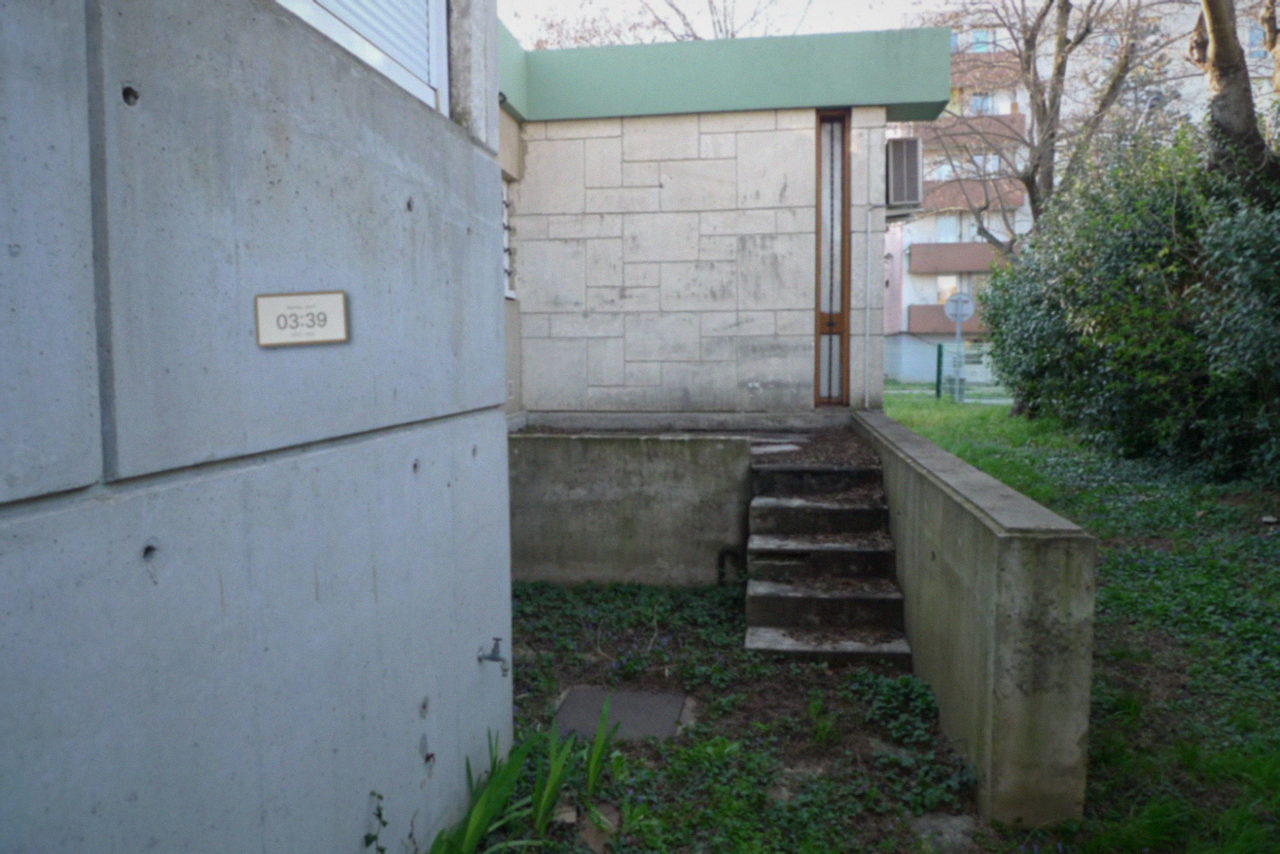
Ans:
h=3 m=39
